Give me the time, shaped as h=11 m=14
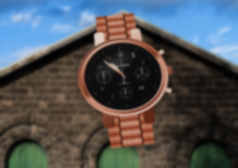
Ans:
h=10 m=53
